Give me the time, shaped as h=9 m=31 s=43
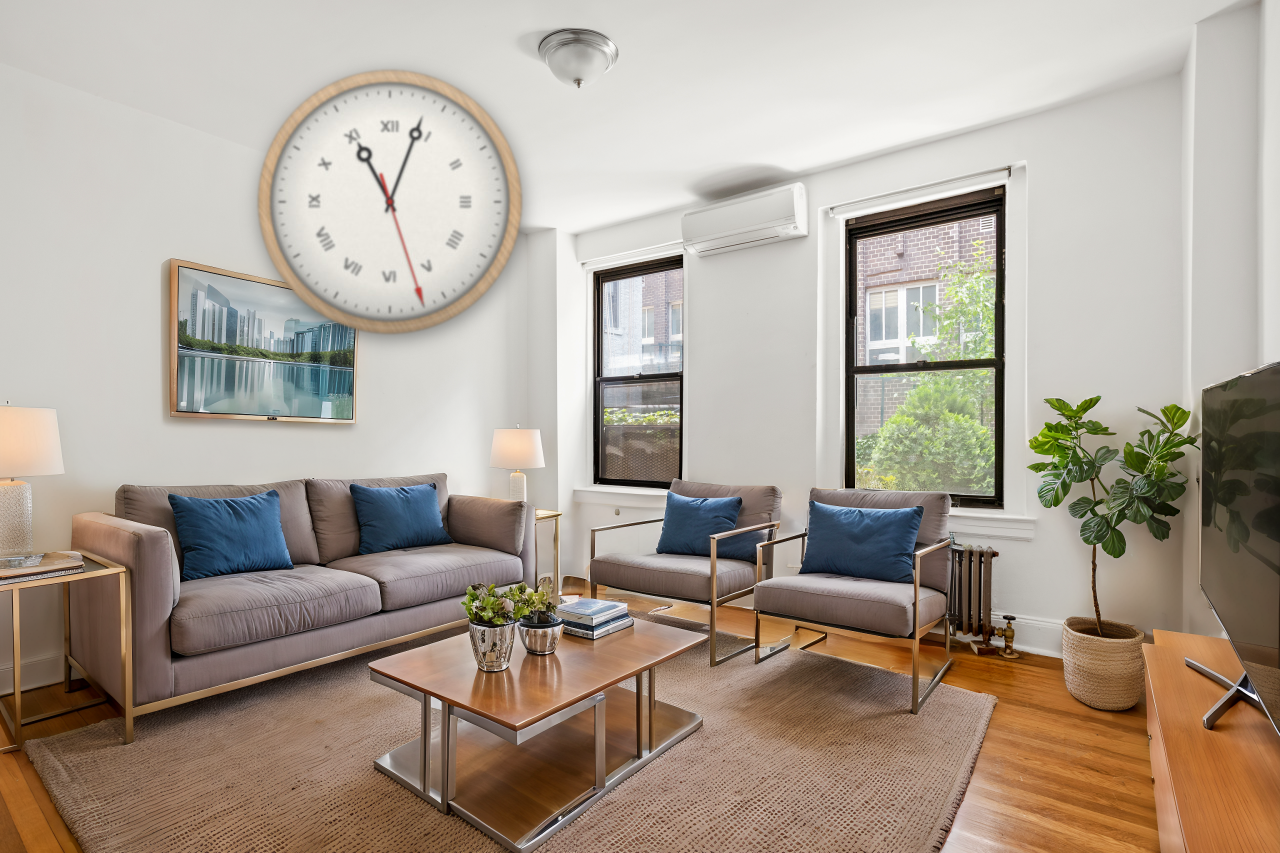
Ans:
h=11 m=3 s=27
